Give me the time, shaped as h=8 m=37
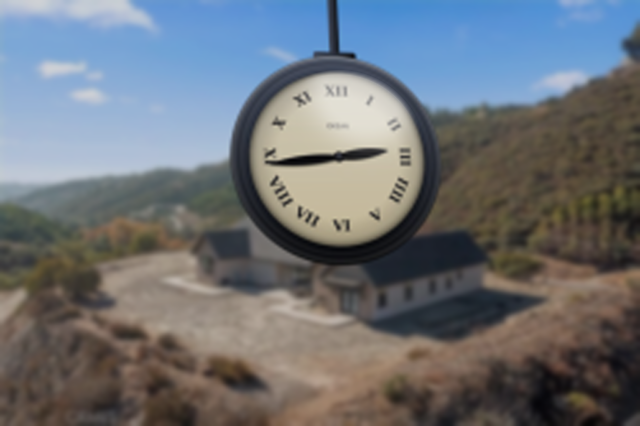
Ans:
h=2 m=44
